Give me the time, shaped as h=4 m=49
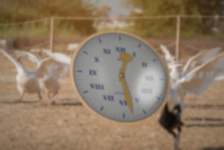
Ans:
h=12 m=28
